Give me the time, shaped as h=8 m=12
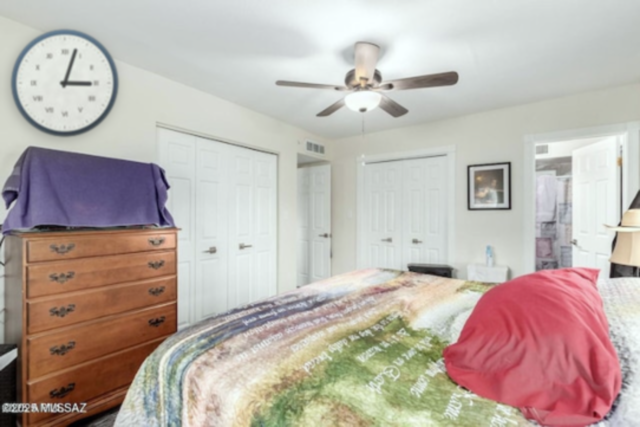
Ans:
h=3 m=3
